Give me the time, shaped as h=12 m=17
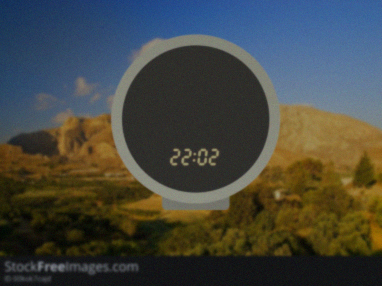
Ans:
h=22 m=2
